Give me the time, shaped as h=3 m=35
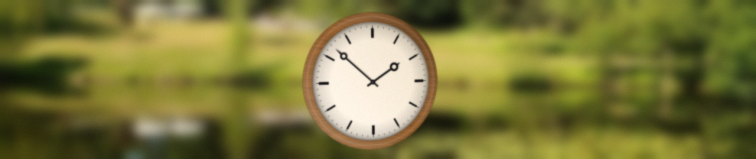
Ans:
h=1 m=52
